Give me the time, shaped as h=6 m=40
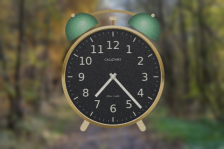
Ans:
h=7 m=23
